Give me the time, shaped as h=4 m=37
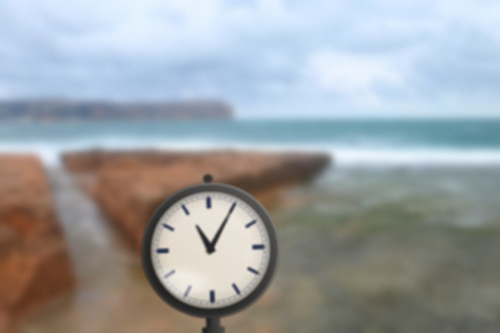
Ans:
h=11 m=5
